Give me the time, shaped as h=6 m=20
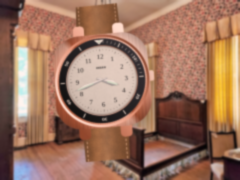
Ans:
h=3 m=42
